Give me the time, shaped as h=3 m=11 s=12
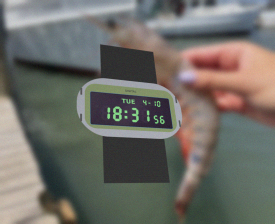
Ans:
h=18 m=31 s=56
